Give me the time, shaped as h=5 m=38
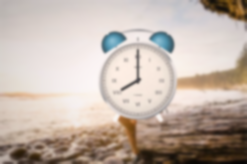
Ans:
h=8 m=0
